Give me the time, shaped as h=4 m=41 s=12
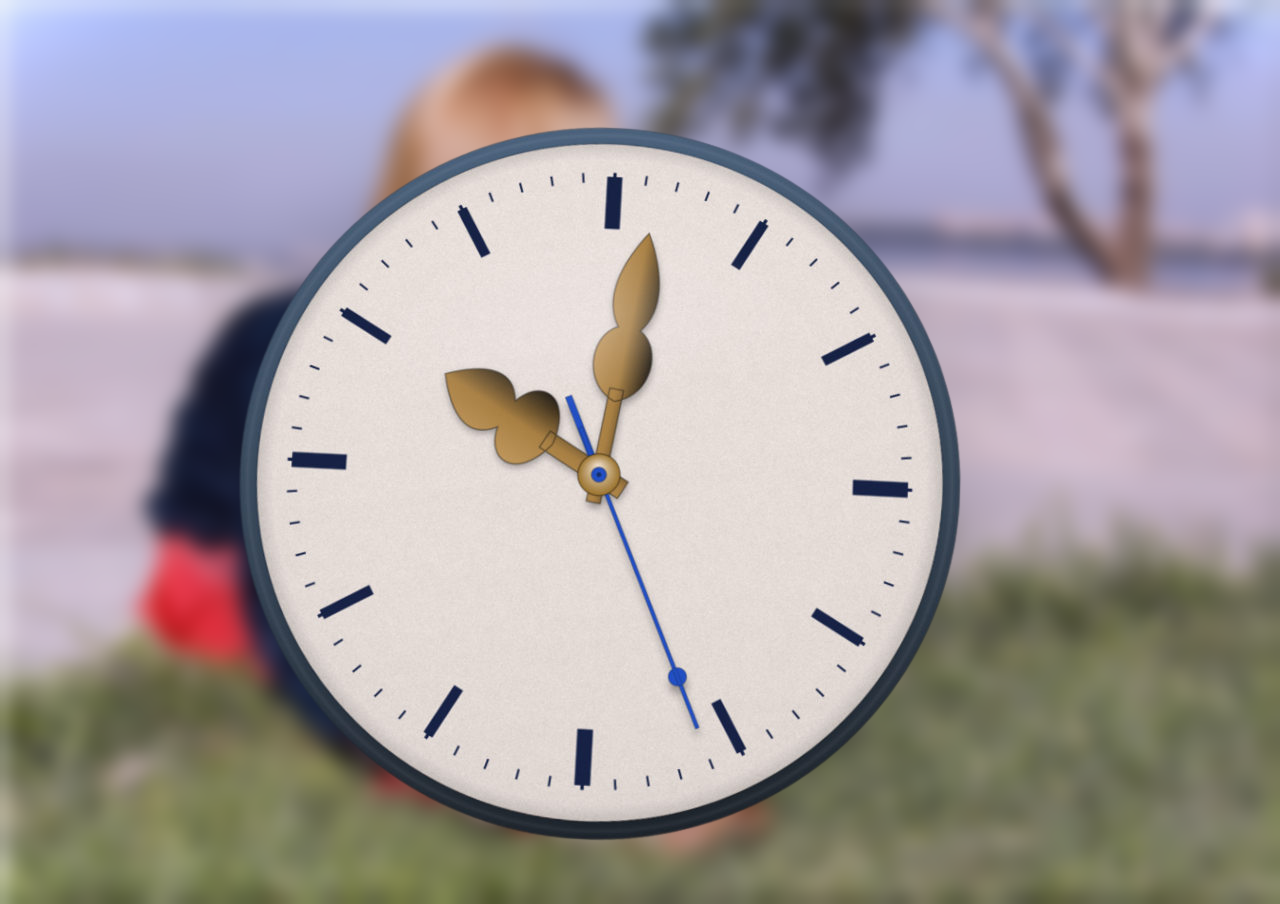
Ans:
h=10 m=1 s=26
